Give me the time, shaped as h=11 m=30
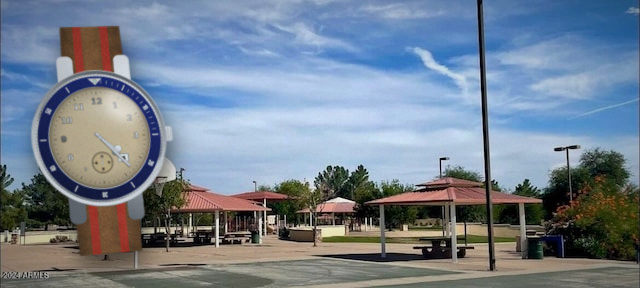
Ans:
h=4 m=23
